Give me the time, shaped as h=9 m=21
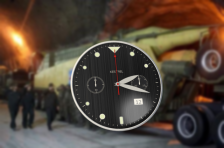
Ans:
h=2 m=18
